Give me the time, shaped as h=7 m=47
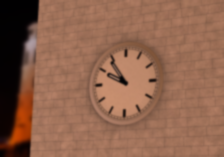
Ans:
h=9 m=54
